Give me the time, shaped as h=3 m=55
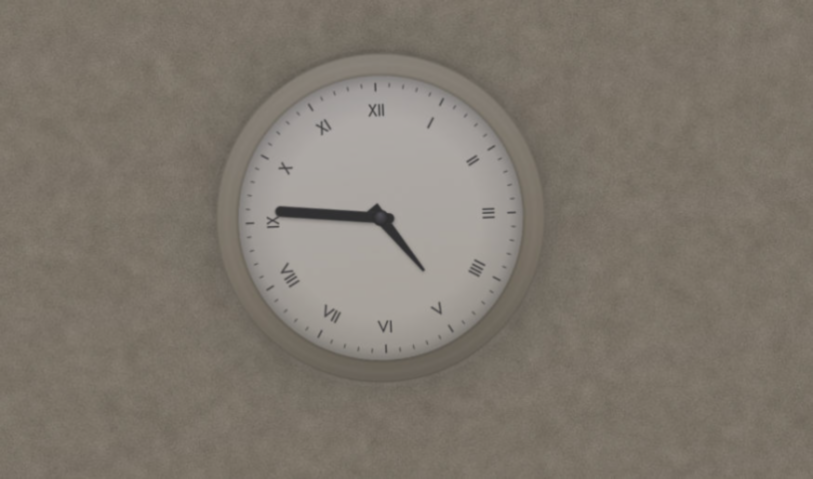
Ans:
h=4 m=46
